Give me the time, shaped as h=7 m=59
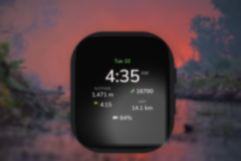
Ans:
h=4 m=35
